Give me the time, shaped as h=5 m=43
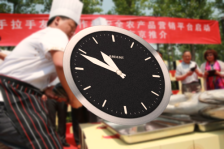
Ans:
h=10 m=49
